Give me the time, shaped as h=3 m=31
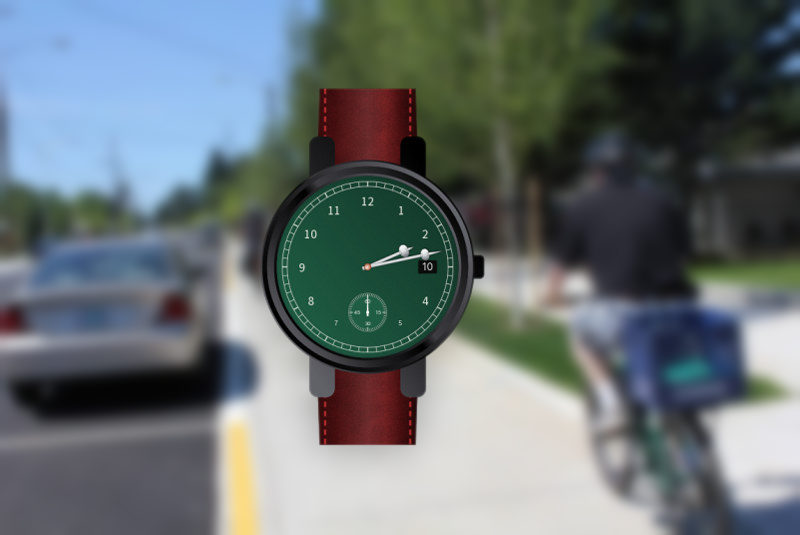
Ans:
h=2 m=13
